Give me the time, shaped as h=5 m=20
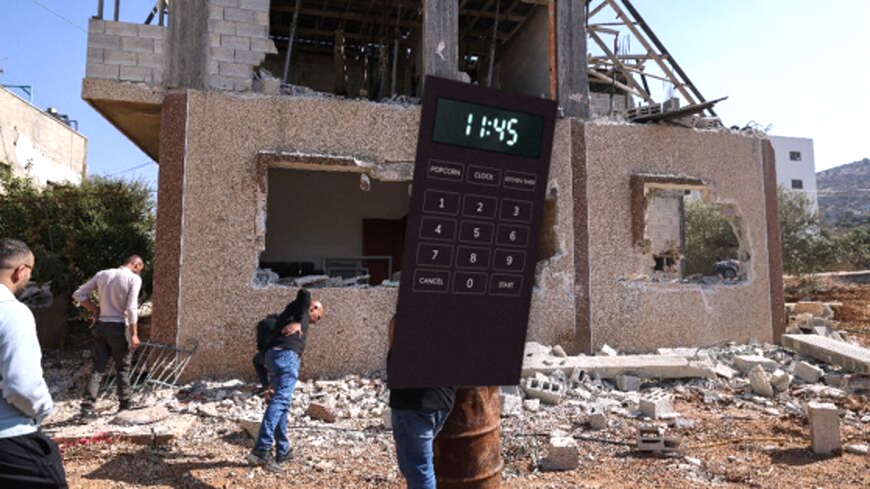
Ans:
h=11 m=45
